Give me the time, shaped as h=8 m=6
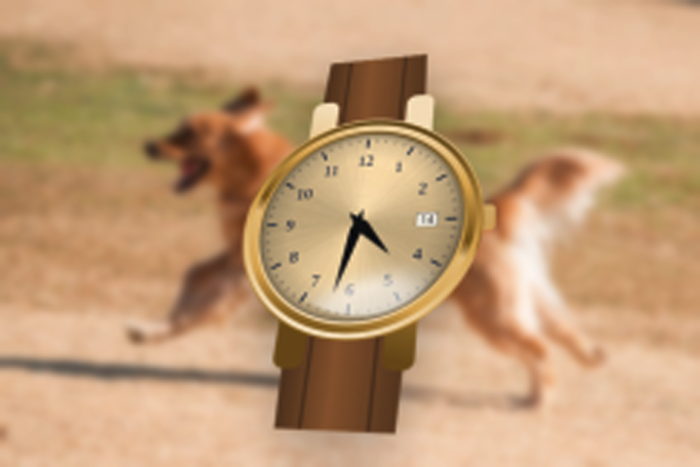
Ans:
h=4 m=32
